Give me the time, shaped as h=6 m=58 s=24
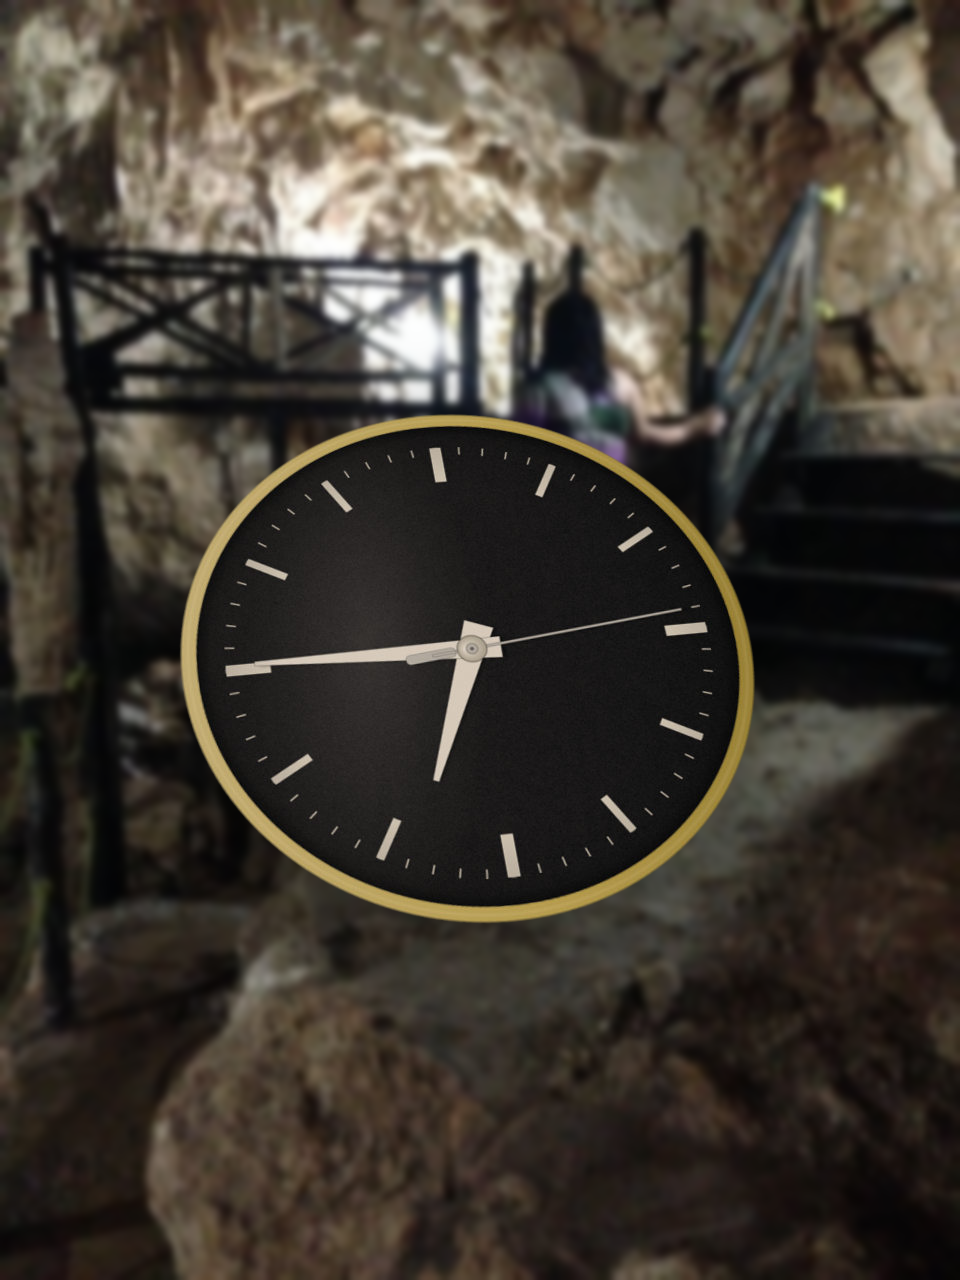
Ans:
h=6 m=45 s=14
